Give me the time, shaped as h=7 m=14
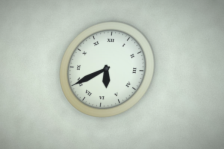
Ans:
h=5 m=40
